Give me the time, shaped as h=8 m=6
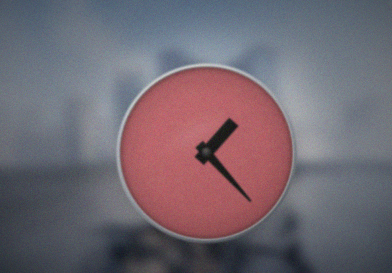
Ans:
h=1 m=23
